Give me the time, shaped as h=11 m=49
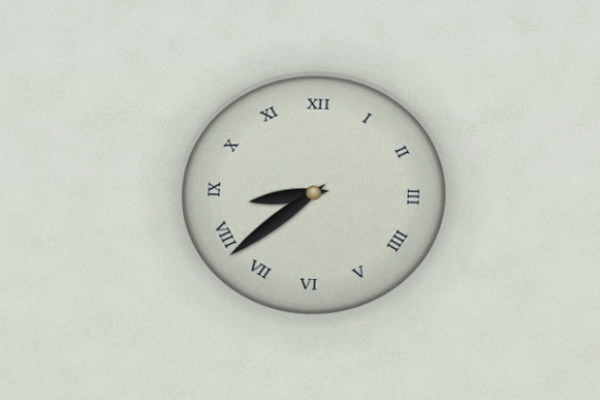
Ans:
h=8 m=38
